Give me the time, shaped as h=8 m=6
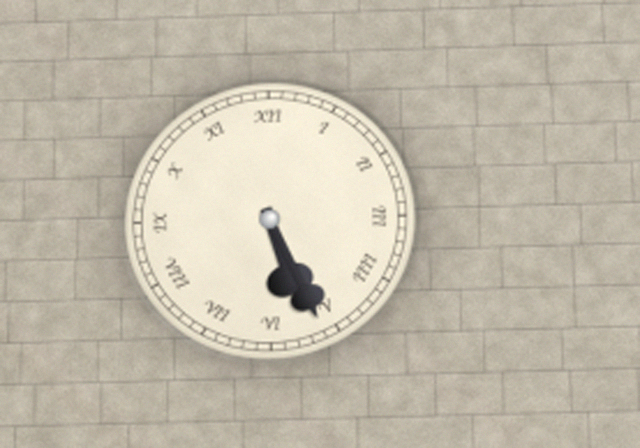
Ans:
h=5 m=26
